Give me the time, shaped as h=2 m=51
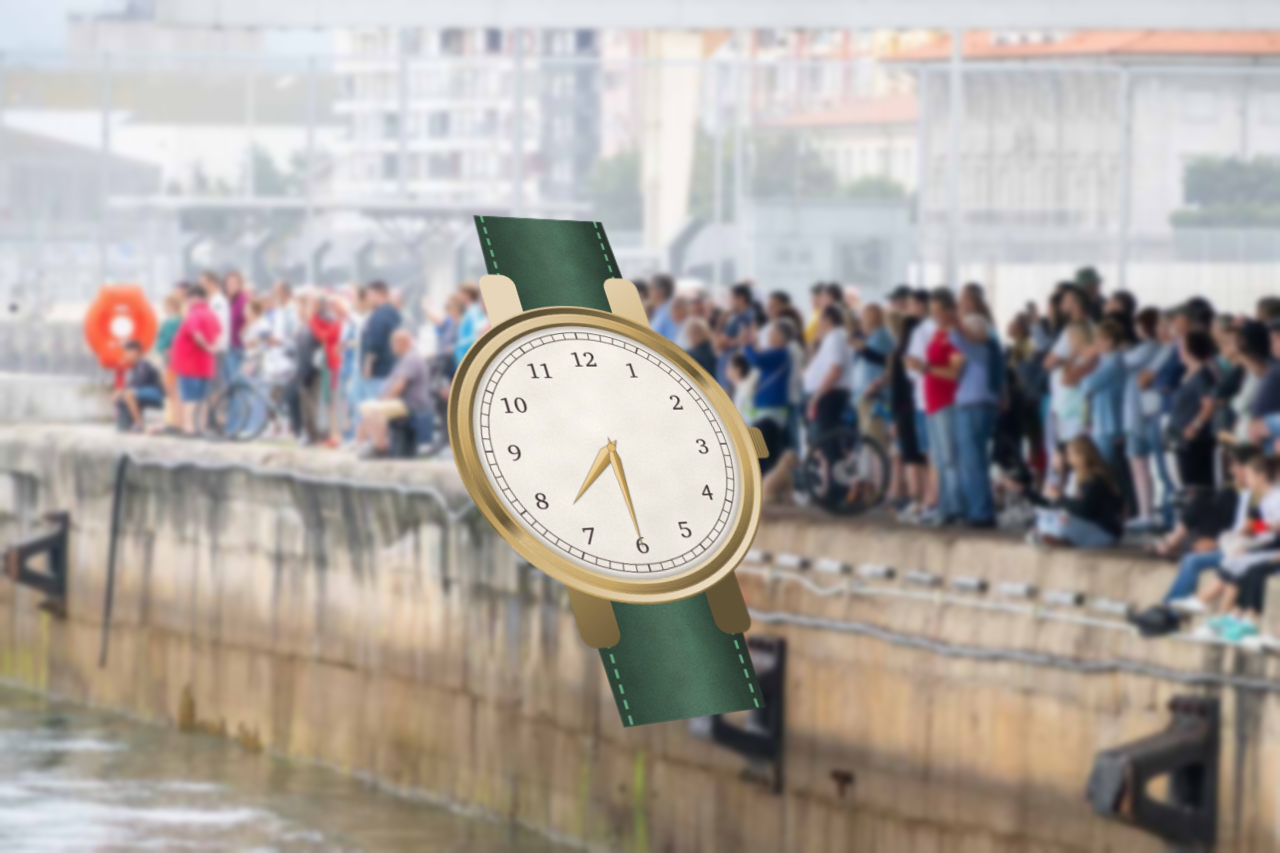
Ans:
h=7 m=30
